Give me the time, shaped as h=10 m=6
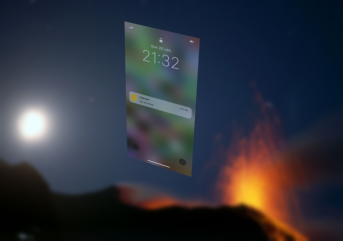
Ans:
h=21 m=32
